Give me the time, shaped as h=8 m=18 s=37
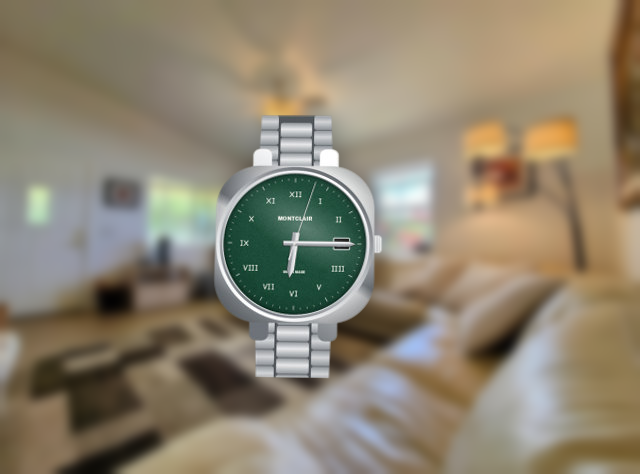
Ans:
h=6 m=15 s=3
